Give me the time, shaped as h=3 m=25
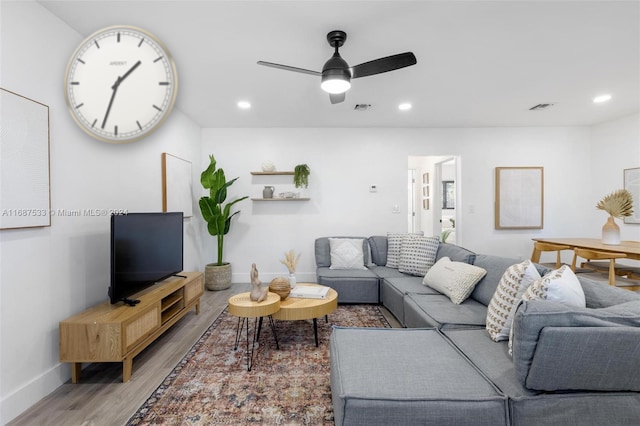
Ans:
h=1 m=33
